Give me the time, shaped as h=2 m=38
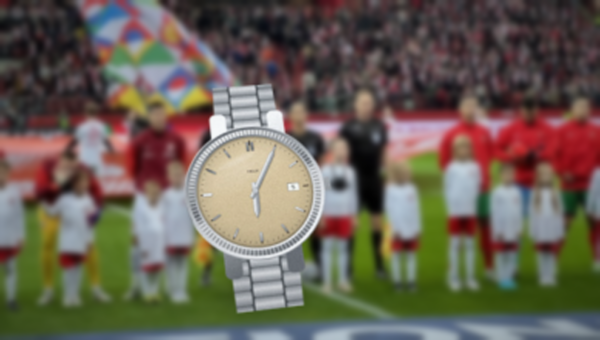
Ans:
h=6 m=5
